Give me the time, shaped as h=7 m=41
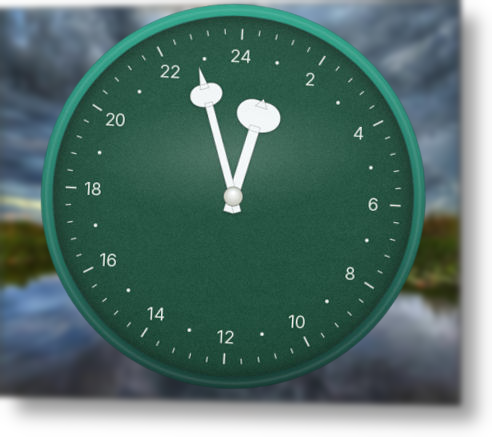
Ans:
h=0 m=57
